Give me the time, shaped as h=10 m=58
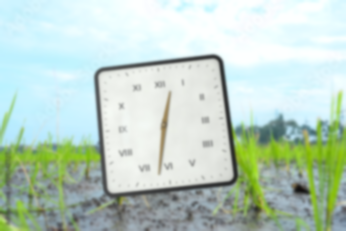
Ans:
h=12 m=32
